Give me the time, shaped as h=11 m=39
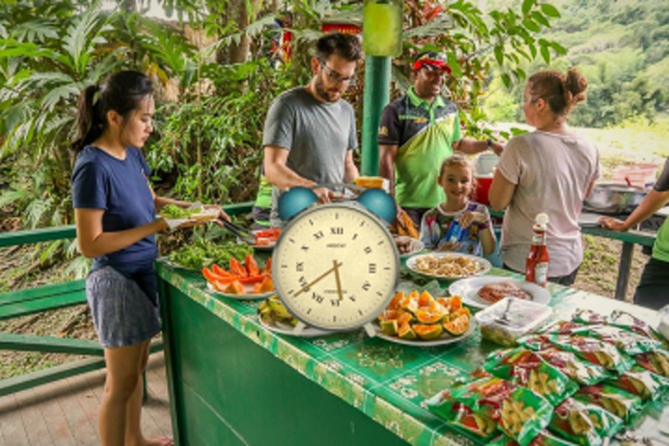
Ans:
h=5 m=39
